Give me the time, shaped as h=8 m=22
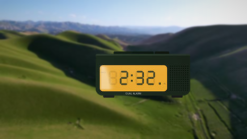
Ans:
h=2 m=32
